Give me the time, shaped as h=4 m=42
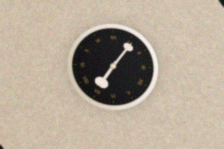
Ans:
h=7 m=6
